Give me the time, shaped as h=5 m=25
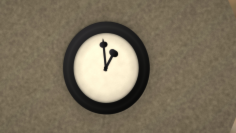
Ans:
h=12 m=59
